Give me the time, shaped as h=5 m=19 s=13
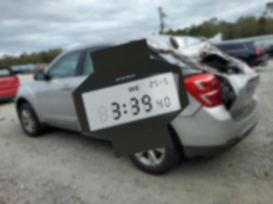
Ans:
h=3 m=39 s=40
